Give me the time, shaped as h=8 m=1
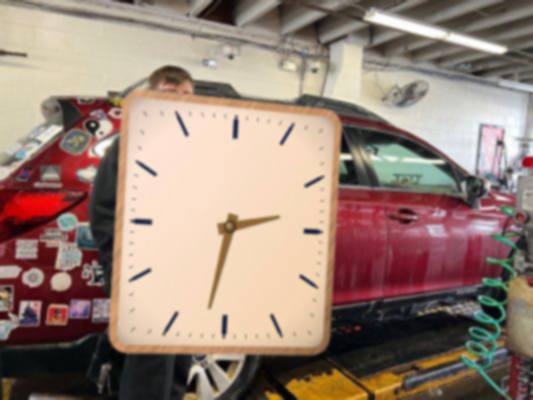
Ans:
h=2 m=32
